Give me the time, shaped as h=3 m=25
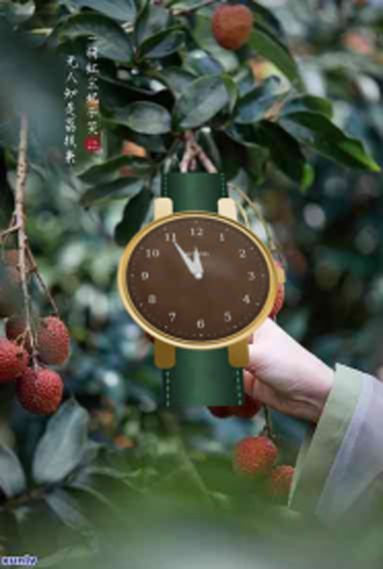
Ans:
h=11 m=55
